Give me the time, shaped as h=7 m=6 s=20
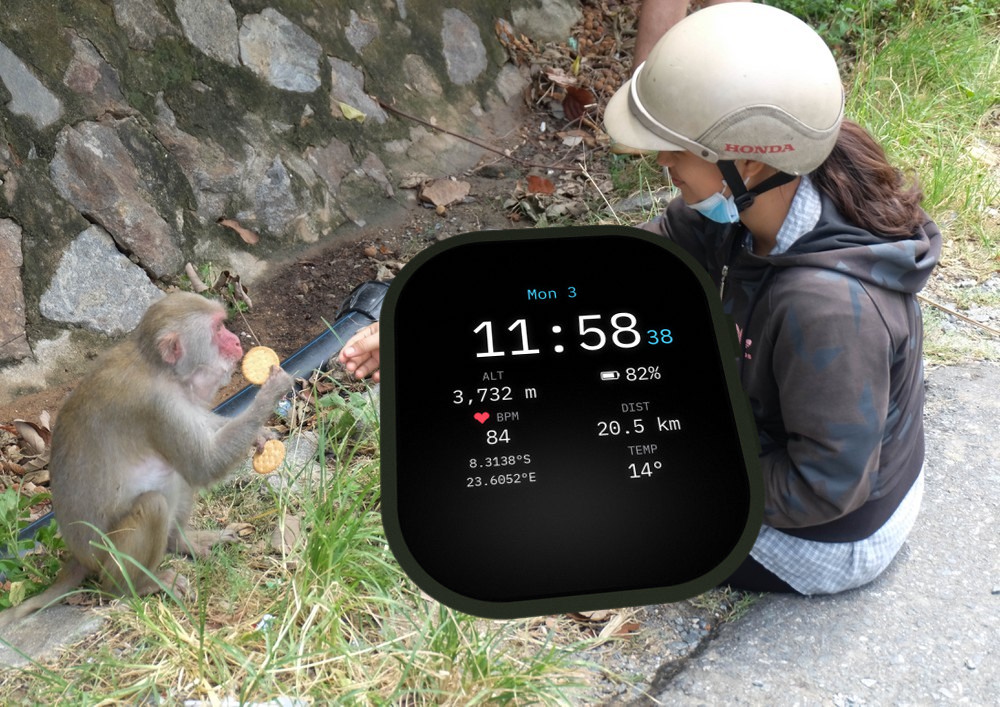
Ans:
h=11 m=58 s=38
